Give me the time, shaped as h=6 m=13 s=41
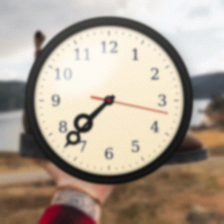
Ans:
h=7 m=37 s=17
